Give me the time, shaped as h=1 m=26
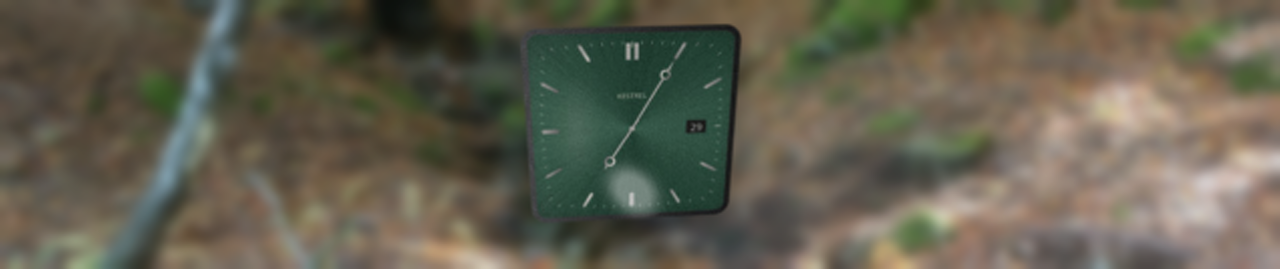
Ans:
h=7 m=5
